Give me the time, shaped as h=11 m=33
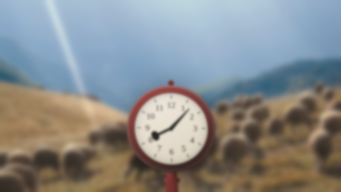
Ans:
h=8 m=7
